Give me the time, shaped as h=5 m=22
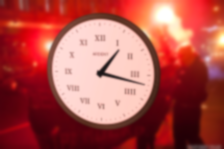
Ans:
h=1 m=17
